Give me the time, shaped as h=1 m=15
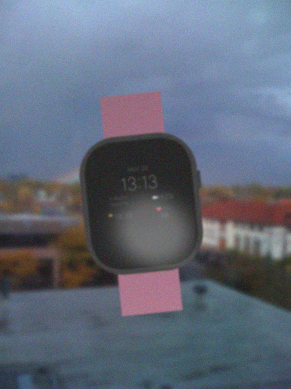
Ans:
h=13 m=13
